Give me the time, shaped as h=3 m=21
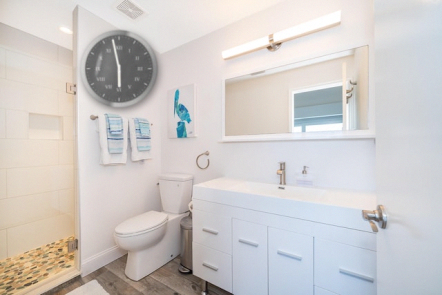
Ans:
h=5 m=58
